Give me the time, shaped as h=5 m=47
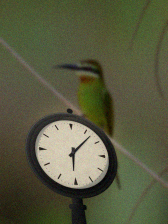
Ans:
h=6 m=7
